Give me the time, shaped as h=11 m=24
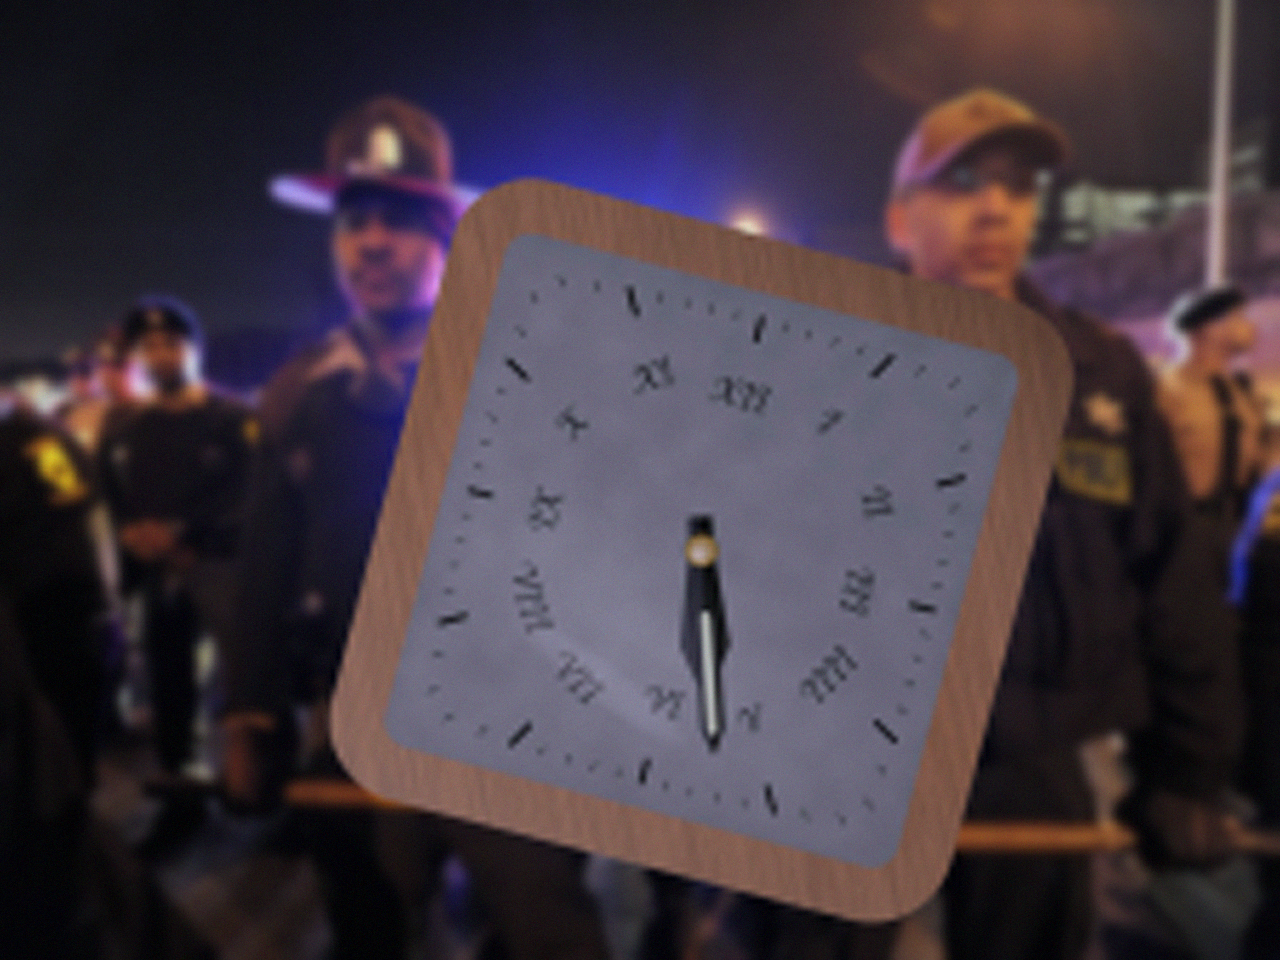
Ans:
h=5 m=27
